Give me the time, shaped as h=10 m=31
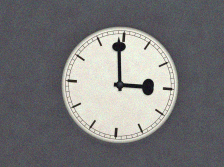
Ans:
h=2 m=59
